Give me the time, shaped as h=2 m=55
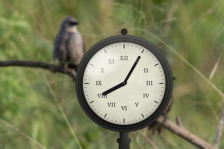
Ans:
h=8 m=5
